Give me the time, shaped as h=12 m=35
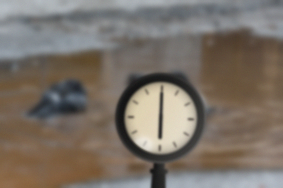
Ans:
h=6 m=0
